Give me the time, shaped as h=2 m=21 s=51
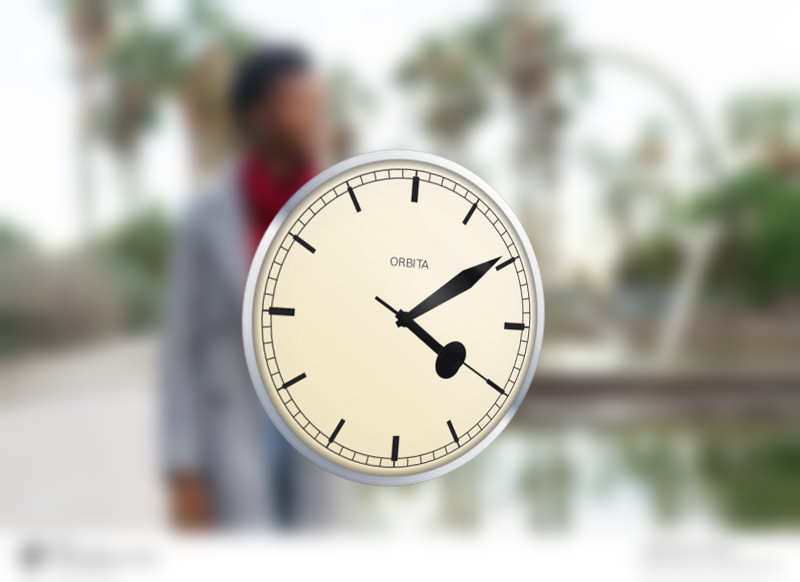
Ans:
h=4 m=9 s=20
